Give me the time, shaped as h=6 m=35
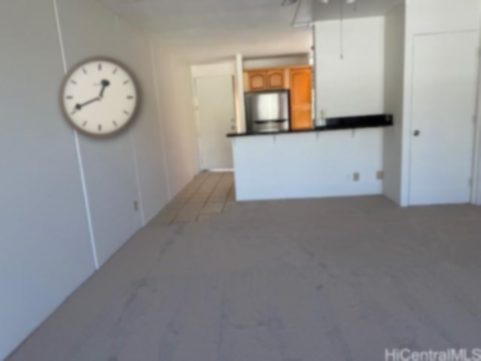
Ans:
h=12 m=41
